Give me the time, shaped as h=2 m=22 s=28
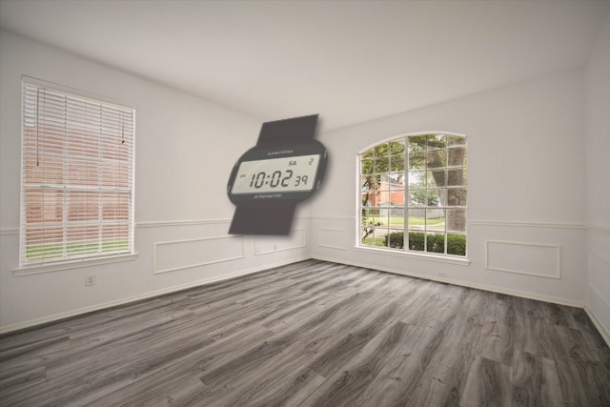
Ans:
h=10 m=2 s=39
